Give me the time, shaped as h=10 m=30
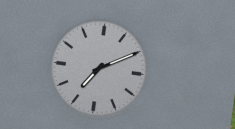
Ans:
h=7 m=10
